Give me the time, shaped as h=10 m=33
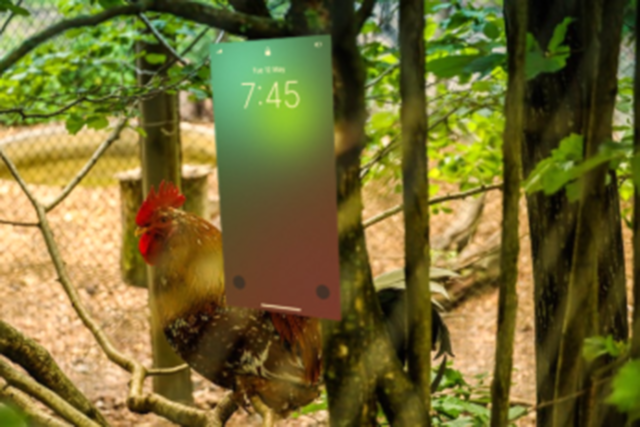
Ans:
h=7 m=45
